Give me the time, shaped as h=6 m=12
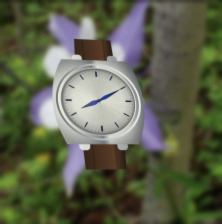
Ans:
h=8 m=10
